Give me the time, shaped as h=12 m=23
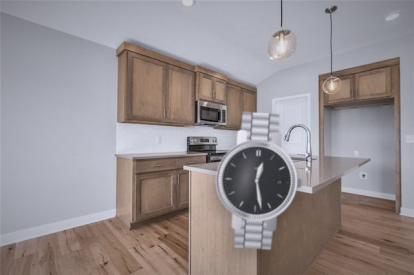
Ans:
h=12 m=28
